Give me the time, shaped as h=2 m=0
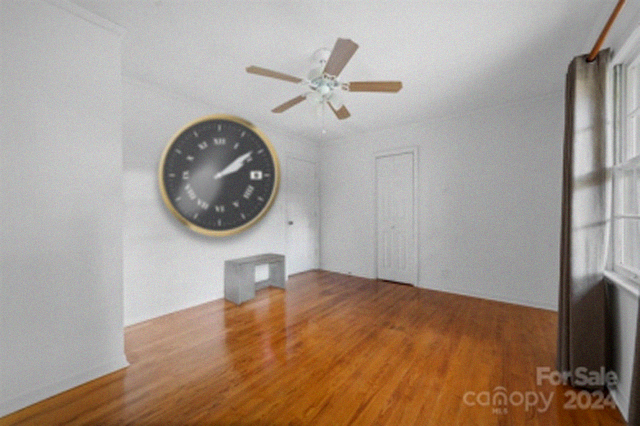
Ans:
h=2 m=9
